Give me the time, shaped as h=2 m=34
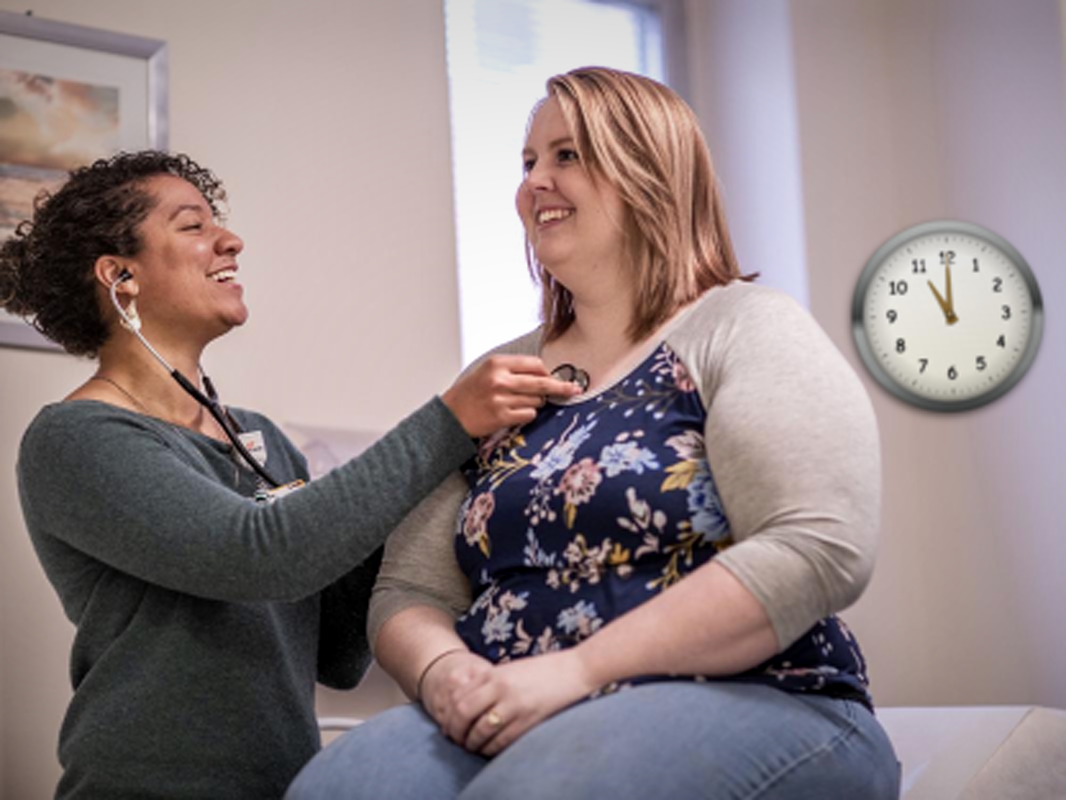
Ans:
h=11 m=0
